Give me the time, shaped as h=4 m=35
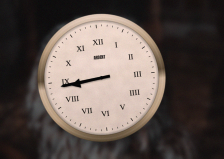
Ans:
h=8 m=44
